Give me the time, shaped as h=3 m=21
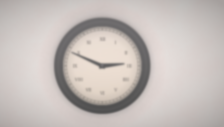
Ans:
h=2 m=49
